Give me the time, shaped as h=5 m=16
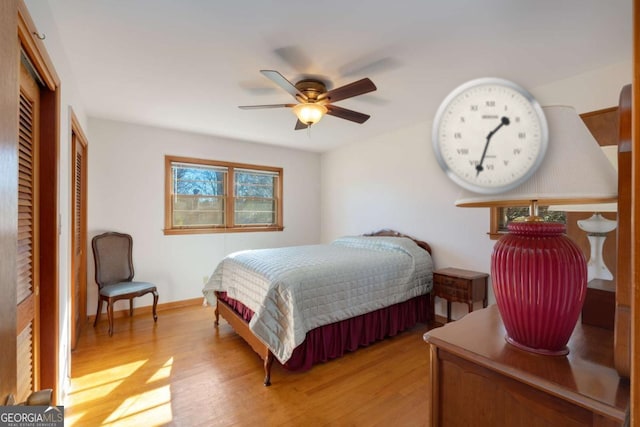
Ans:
h=1 m=33
